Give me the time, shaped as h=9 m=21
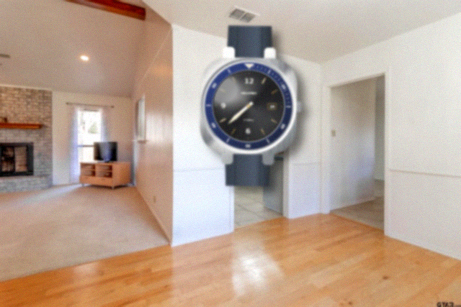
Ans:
h=7 m=38
